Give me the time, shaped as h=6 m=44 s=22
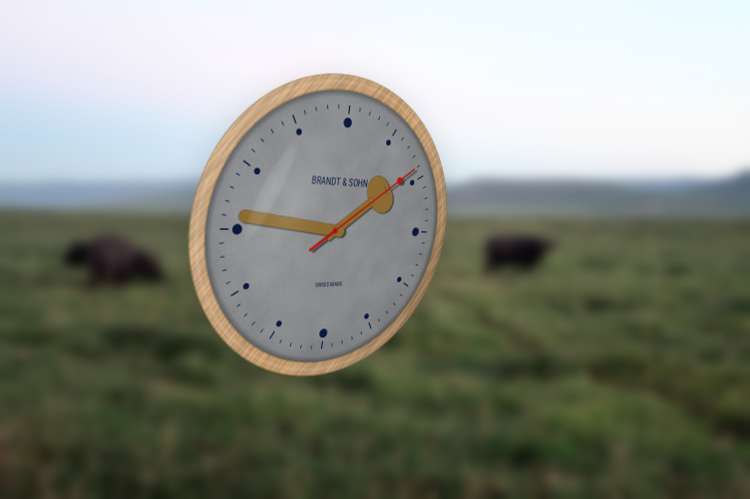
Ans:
h=1 m=46 s=9
